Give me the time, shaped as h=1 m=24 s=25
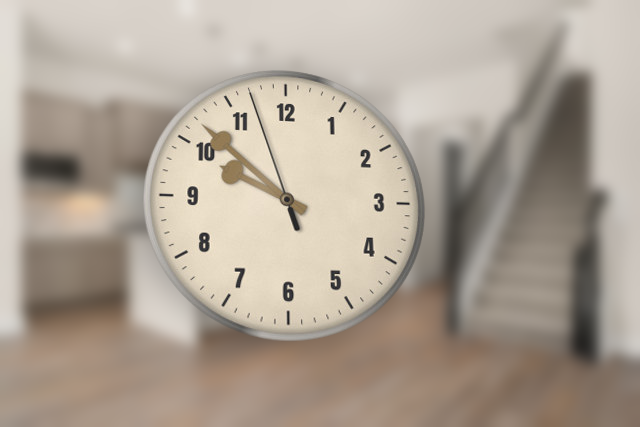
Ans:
h=9 m=51 s=57
